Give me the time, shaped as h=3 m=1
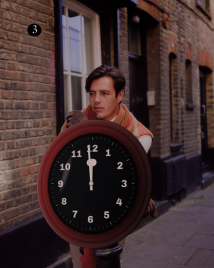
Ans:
h=11 m=59
